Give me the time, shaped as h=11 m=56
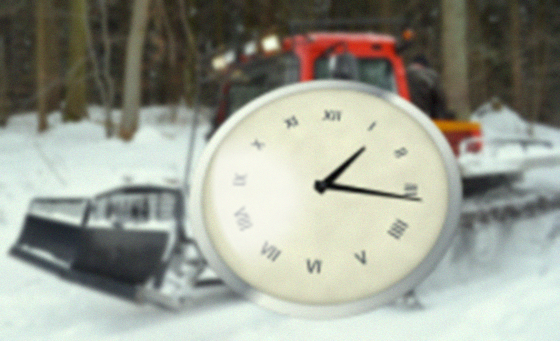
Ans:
h=1 m=16
